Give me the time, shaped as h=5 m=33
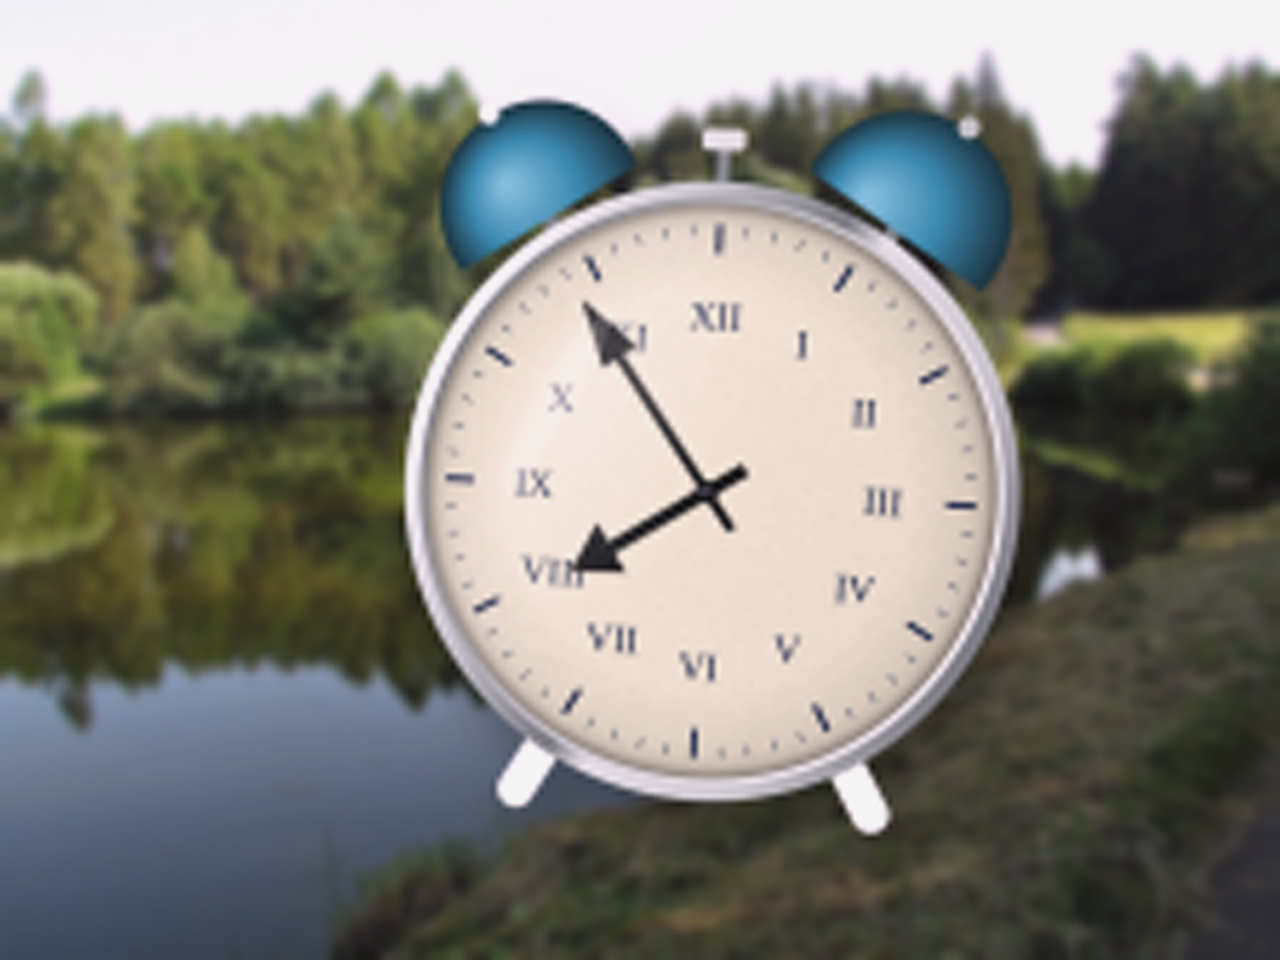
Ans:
h=7 m=54
